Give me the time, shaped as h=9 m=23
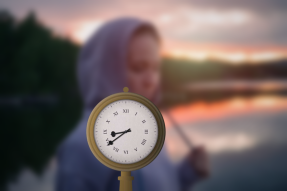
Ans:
h=8 m=39
